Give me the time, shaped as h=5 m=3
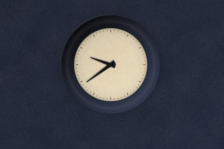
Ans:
h=9 m=39
